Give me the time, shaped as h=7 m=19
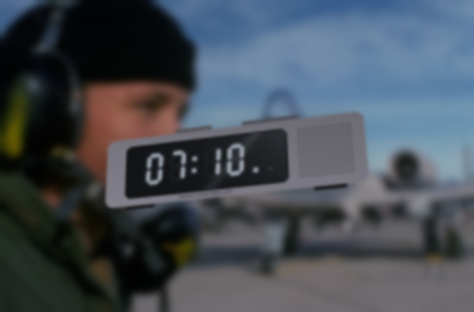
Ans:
h=7 m=10
